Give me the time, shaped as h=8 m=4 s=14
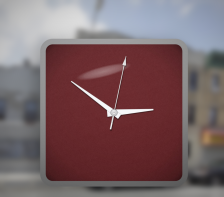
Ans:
h=2 m=51 s=2
